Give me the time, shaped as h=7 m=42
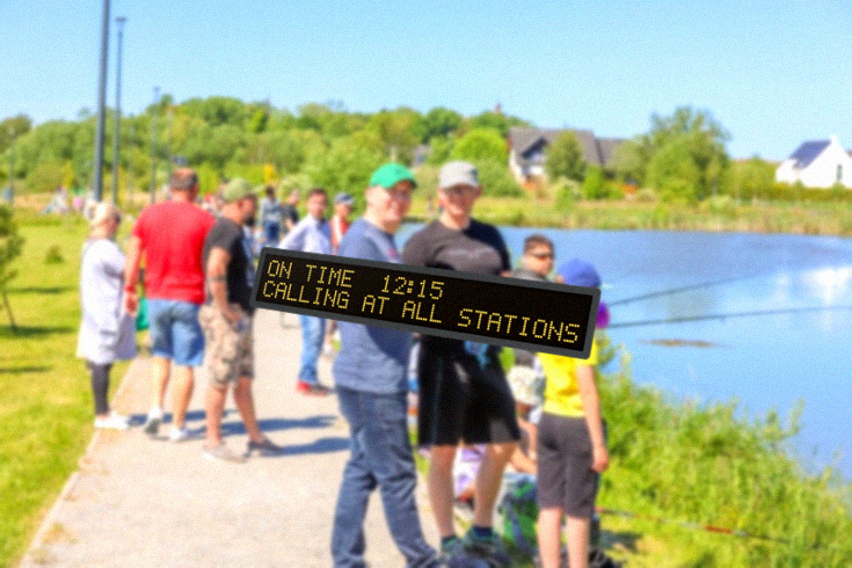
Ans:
h=12 m=15
